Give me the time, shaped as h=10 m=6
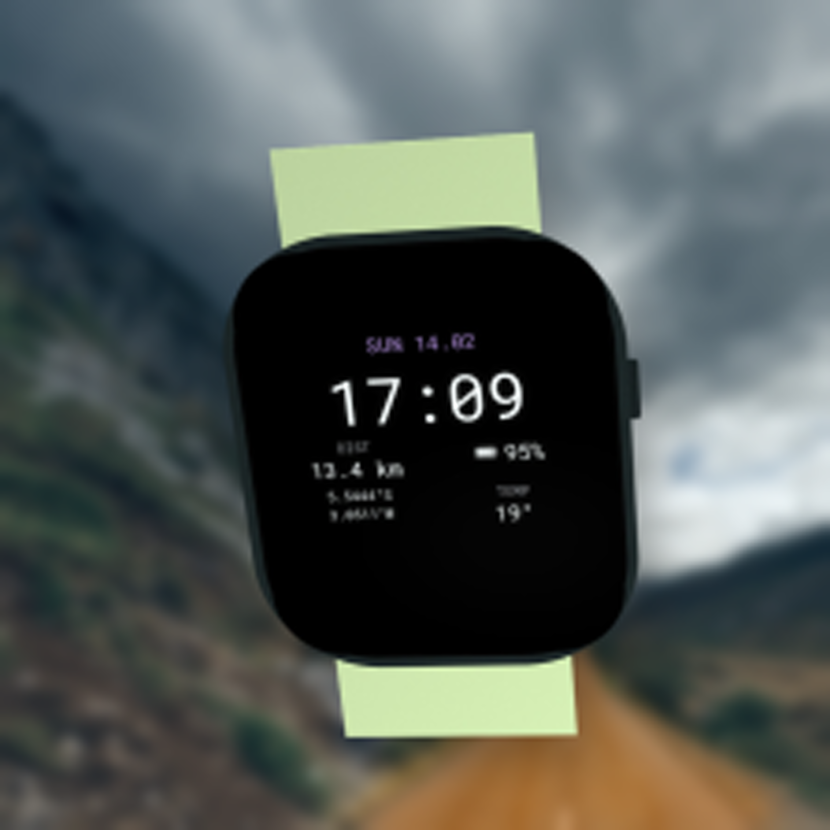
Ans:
h=17 m=9
